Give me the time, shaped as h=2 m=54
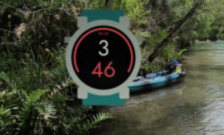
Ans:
h=3 m=46
